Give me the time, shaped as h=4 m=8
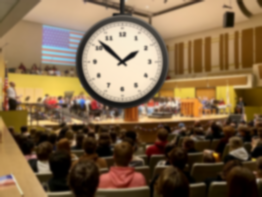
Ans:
h=1 m=52
